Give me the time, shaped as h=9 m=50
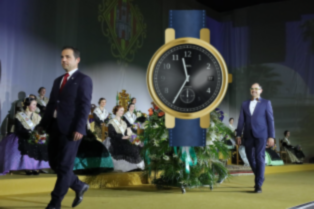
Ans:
h=11 m=35
